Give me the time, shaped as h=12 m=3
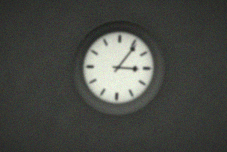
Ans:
h=3 m=6
